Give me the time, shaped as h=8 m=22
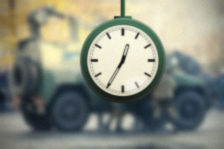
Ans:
h=12 m=35
